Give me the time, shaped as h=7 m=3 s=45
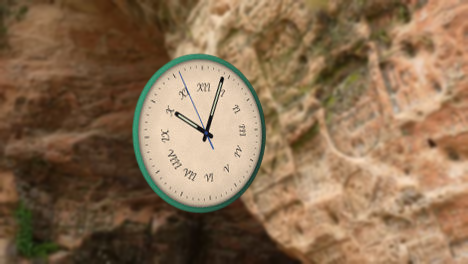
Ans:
h=10 m=3 s=56
